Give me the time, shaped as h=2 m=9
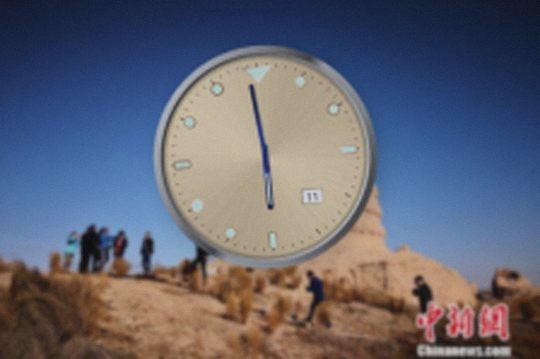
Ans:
h=5 m=59
